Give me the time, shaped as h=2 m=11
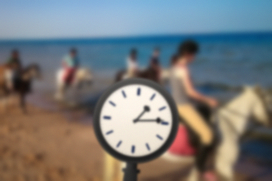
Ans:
h=1 m=14
